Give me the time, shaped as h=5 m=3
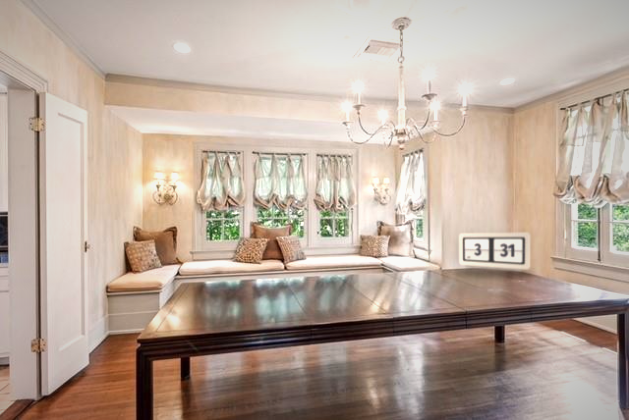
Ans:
h=3 m=31
